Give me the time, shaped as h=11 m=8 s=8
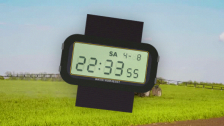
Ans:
h=22 m=33 s=55
